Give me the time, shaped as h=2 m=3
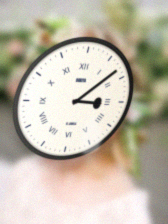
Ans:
h=3 m=8
